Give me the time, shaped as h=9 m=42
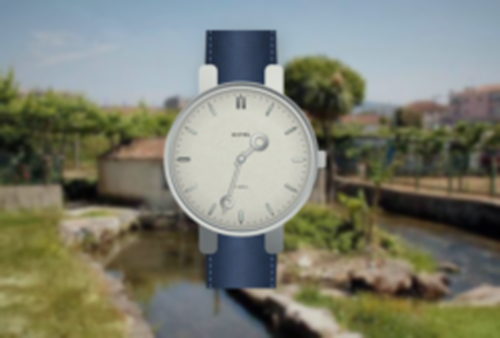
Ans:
h=1 m=33
